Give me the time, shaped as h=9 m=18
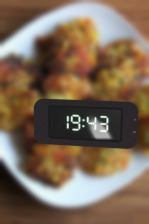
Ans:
h=19 m=43
